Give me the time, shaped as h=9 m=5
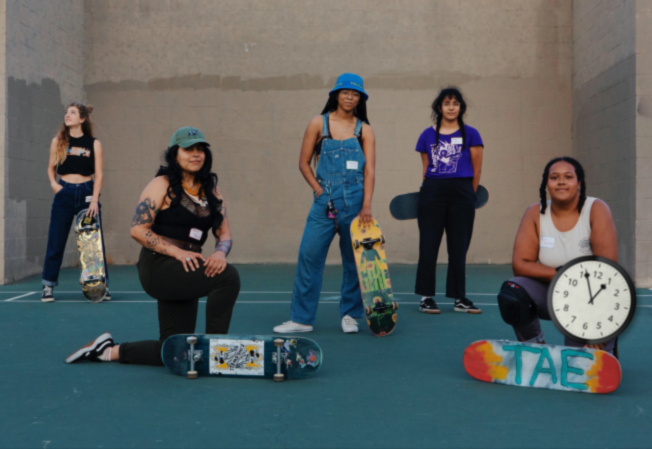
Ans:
h=12 m=56
